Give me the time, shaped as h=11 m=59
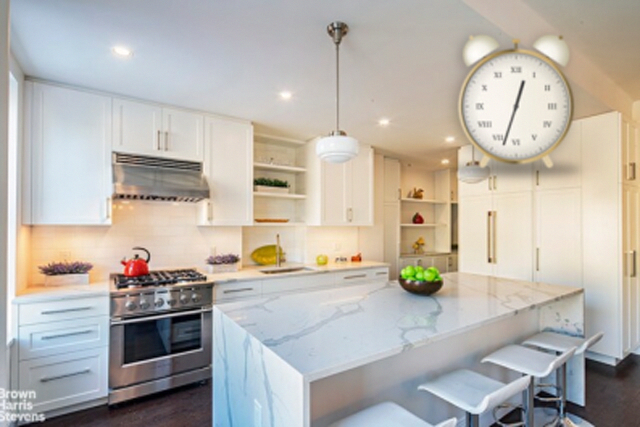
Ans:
h=12 m=33
